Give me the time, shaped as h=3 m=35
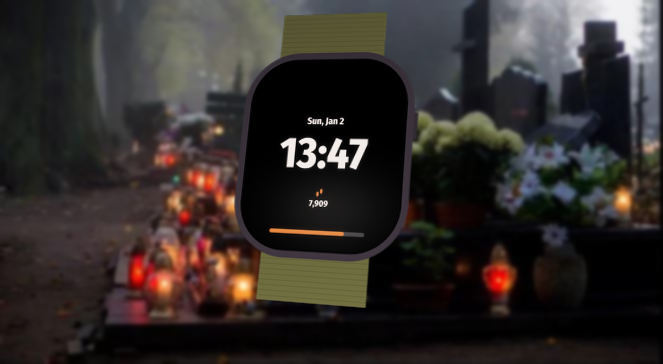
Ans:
h=13 m=47
